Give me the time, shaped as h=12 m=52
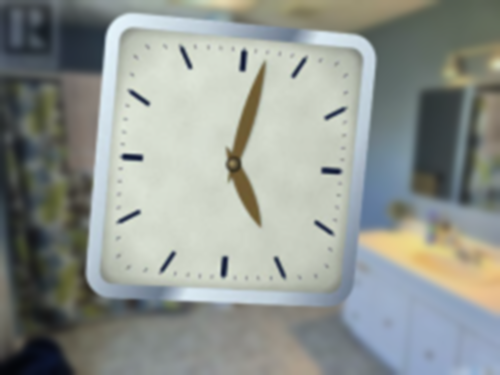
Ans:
h=5 m=2
